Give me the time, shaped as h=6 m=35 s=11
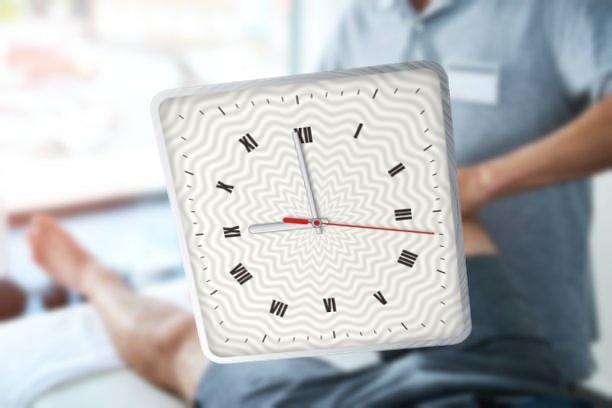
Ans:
h=8 m=59 s=17
